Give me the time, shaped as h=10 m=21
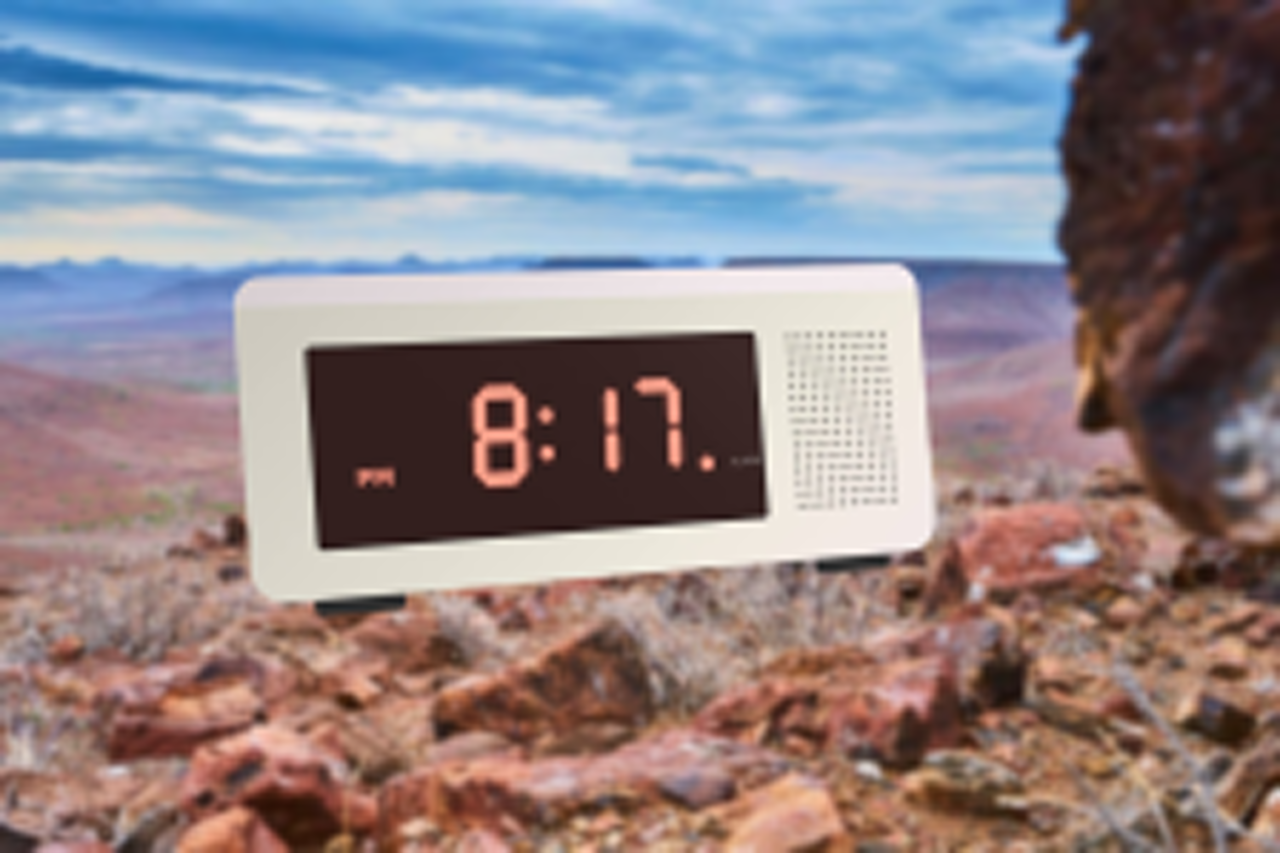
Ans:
h=8 m=17
